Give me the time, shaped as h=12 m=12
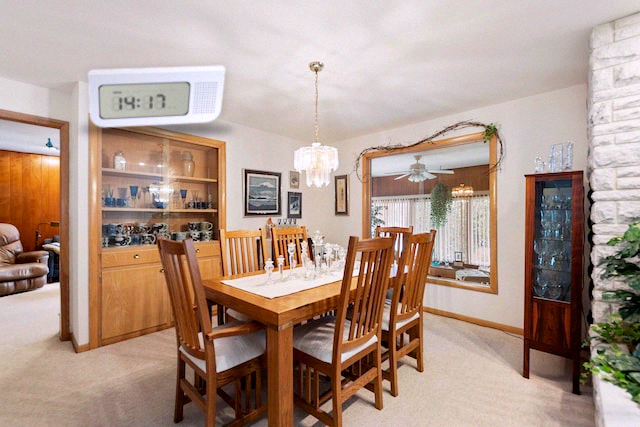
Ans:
h=14 m=17
